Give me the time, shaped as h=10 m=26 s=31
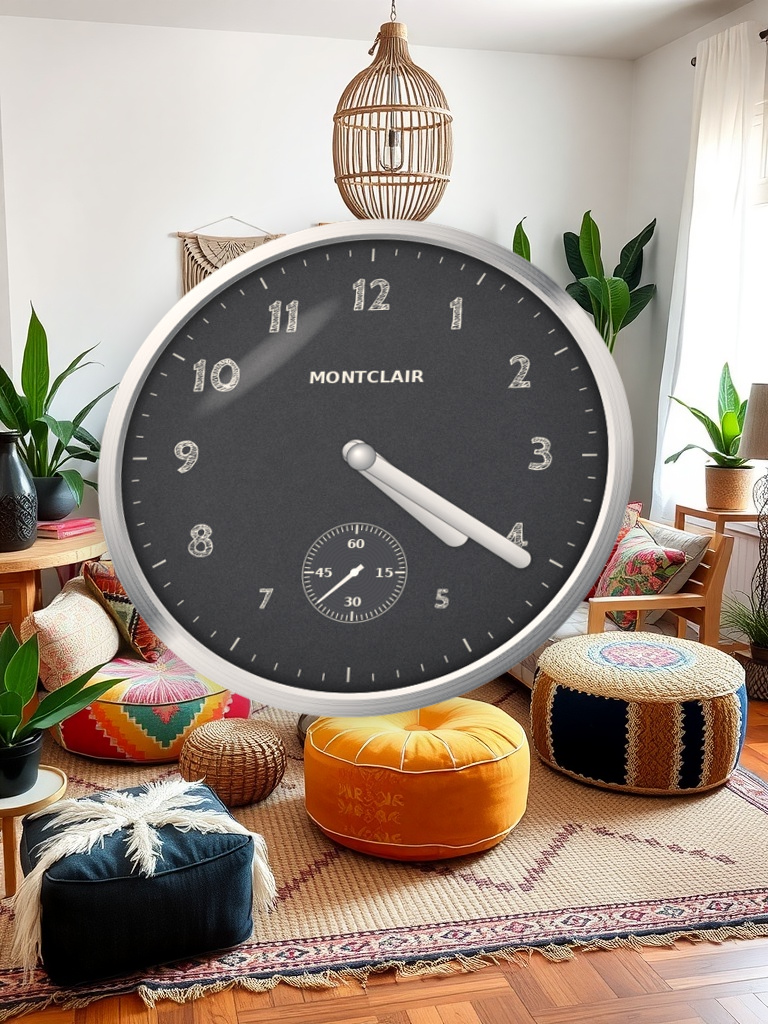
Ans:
h=4 m=20 s=38
